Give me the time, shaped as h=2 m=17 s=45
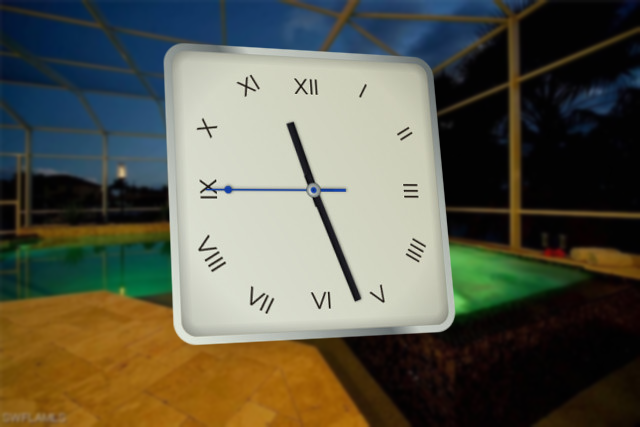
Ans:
h=11 m=26 s=45
